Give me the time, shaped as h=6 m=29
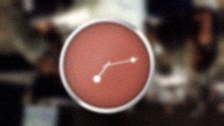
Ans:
h=7 m=13
